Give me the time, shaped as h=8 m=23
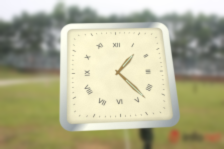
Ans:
h=1 m=23
